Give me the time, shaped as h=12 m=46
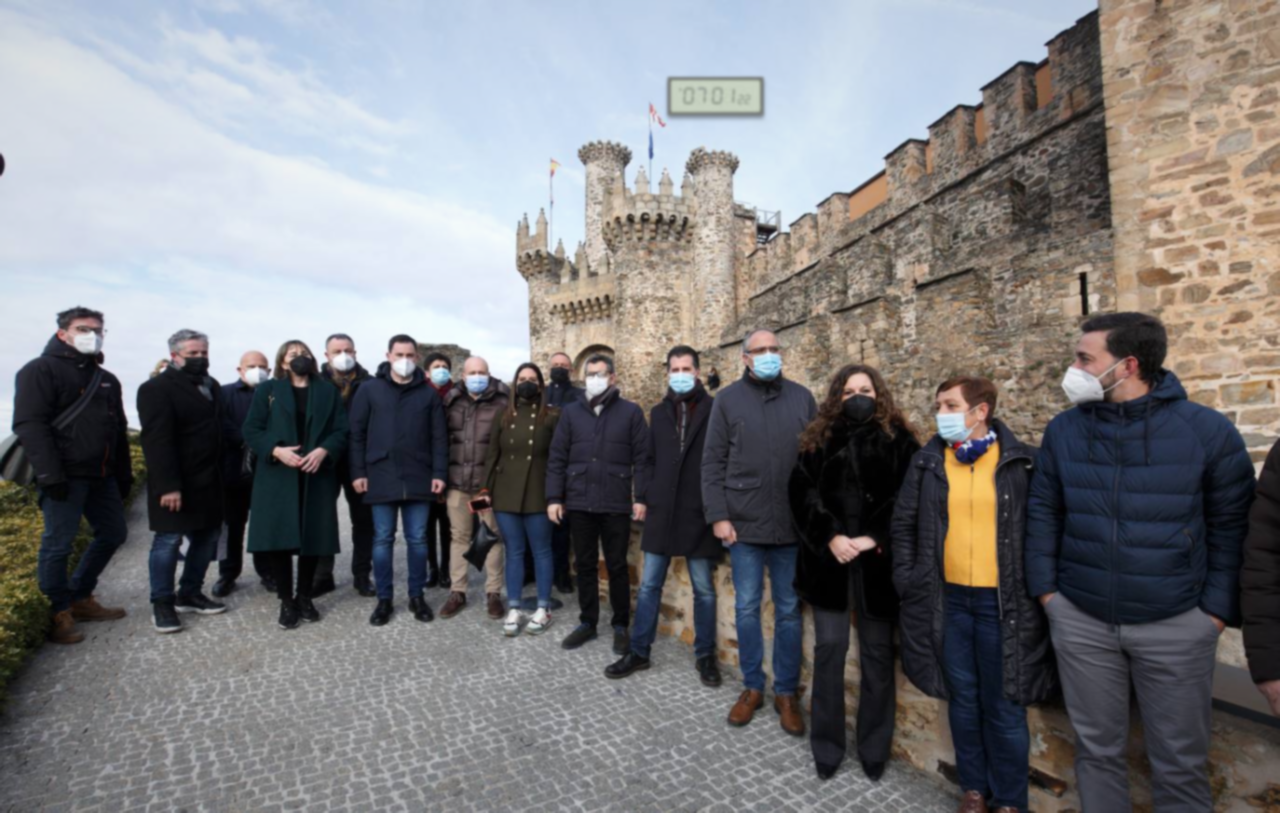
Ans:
h=7 m=1
